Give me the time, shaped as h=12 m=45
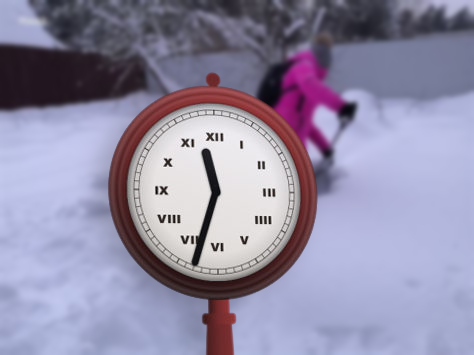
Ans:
h=11 m=33
